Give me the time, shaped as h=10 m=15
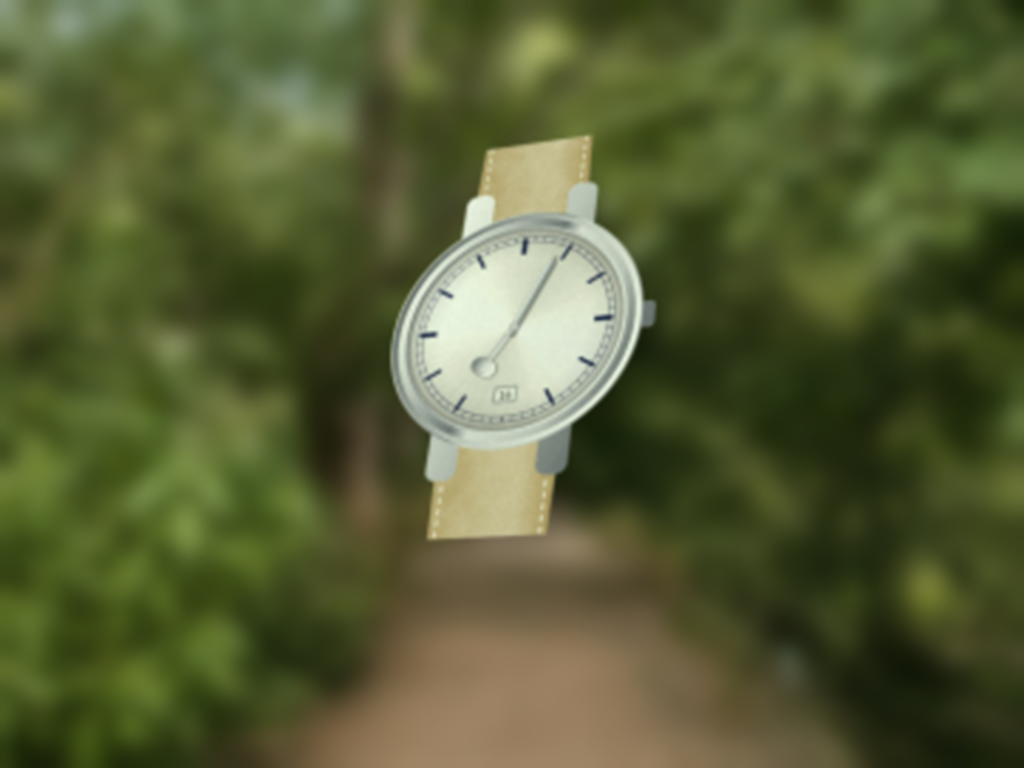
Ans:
h=7 m=4
